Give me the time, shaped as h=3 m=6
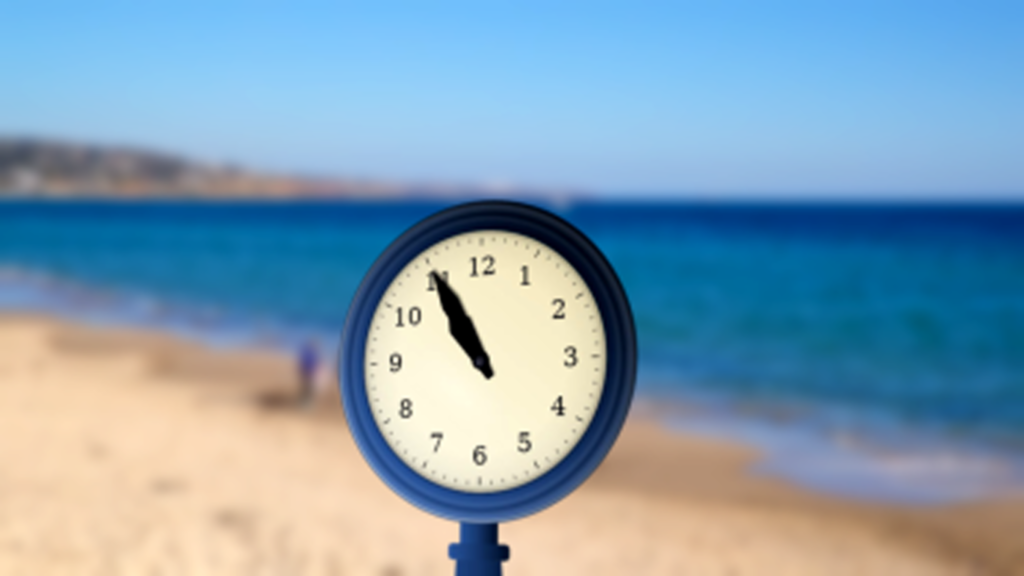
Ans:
h=10 m=55
